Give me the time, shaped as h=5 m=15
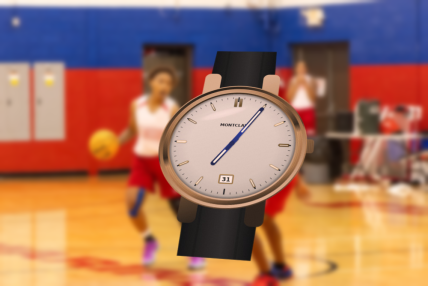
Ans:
h=7 m=5
